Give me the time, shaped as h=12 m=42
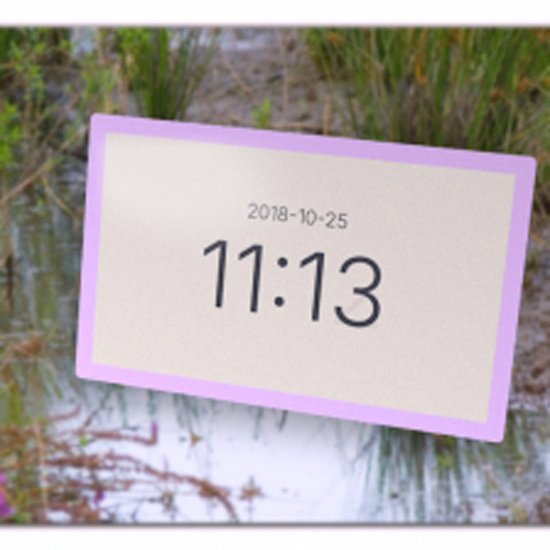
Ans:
h=11 m=13
